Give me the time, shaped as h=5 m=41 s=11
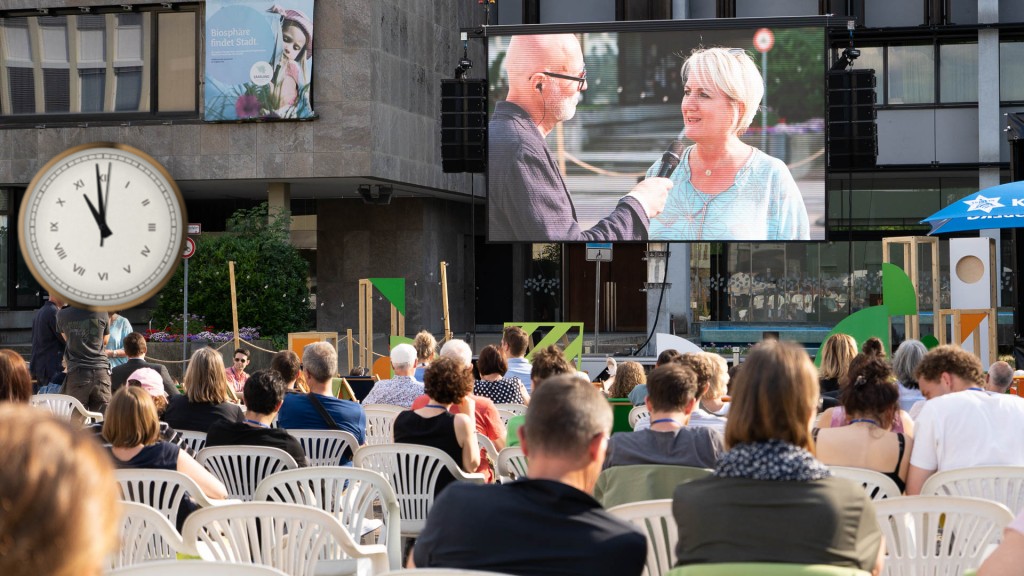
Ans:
h=10 m=59 s=1
